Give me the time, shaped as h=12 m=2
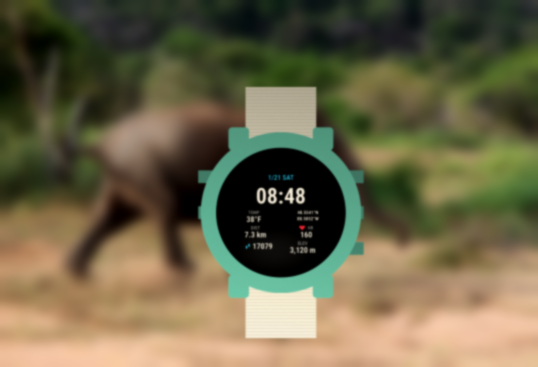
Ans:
h=8 m=48
